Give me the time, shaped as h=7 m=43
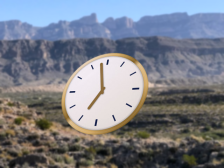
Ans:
h=6 m=58
